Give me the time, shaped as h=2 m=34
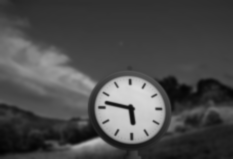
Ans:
h=5 m=47
